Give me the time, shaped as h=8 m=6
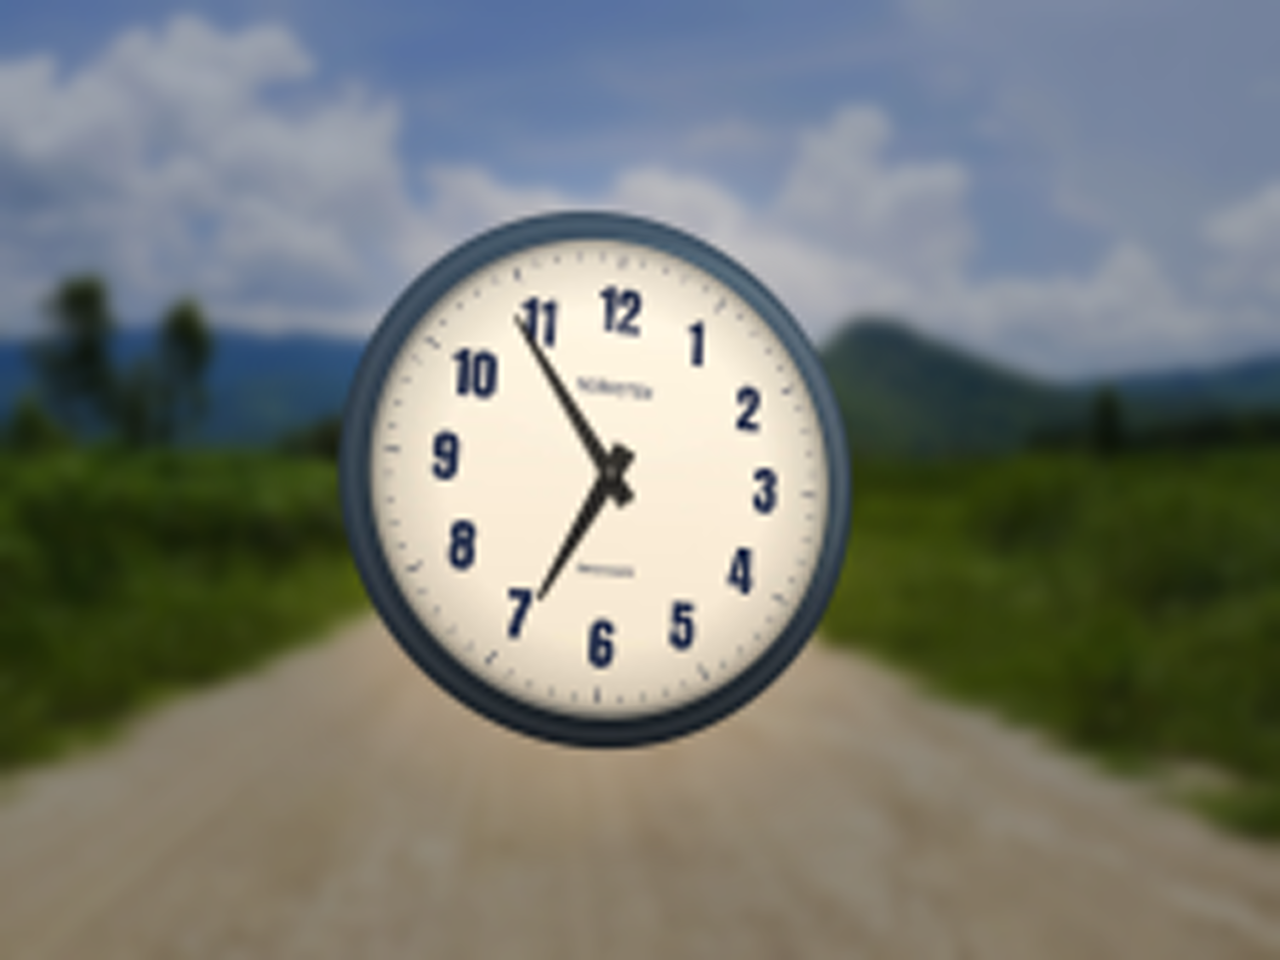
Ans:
h=6 m=54
